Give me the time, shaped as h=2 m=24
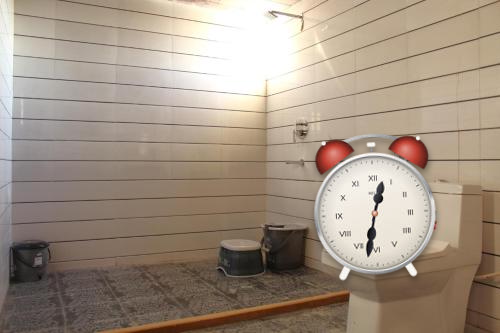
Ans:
h=12 m=32
